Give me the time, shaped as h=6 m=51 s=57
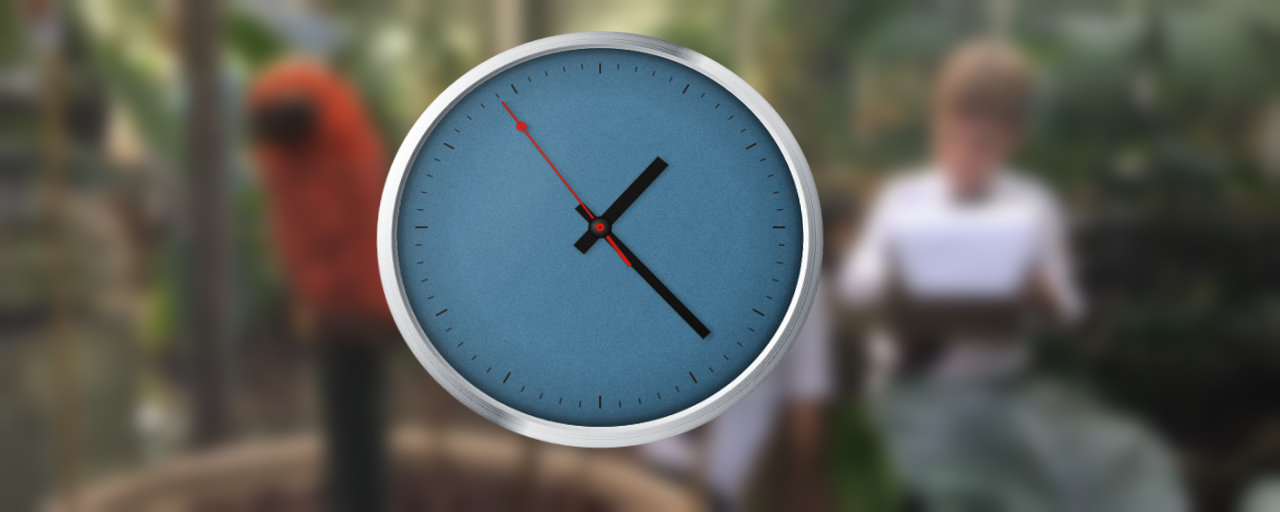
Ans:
h=1 m=22 s=54
